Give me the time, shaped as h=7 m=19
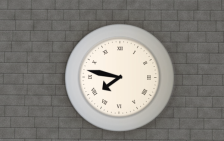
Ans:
h=7 m=47
